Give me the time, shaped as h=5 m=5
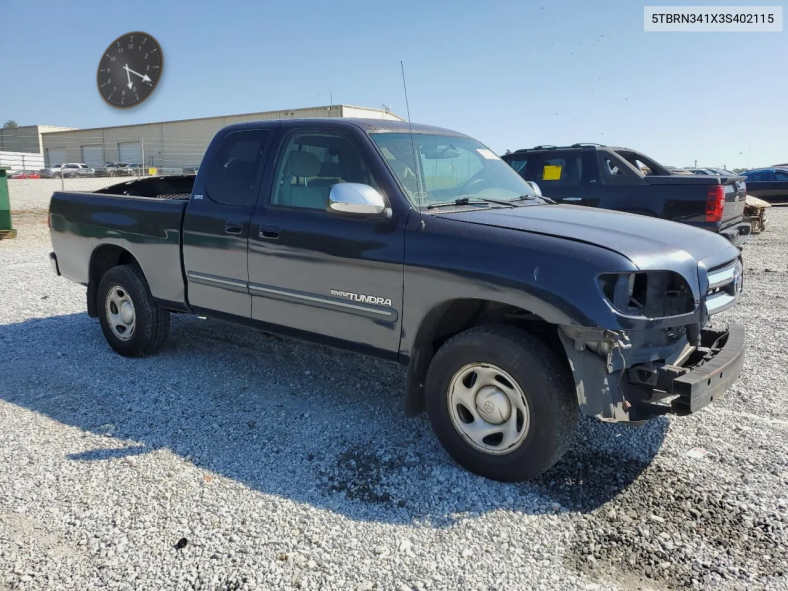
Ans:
h=5 m=19
